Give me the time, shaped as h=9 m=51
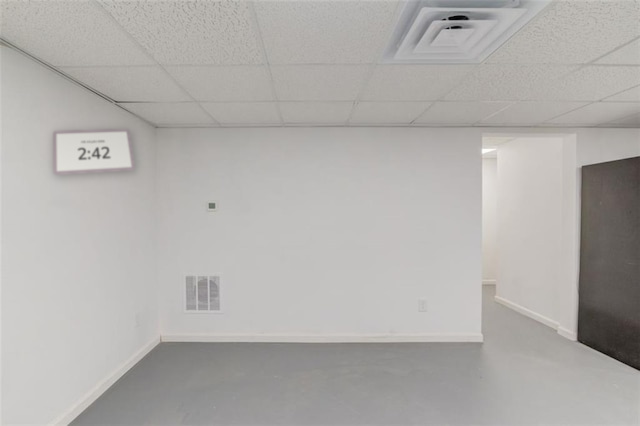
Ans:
h=2 m=42
